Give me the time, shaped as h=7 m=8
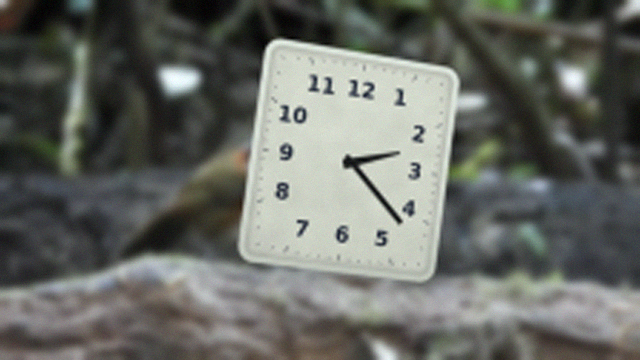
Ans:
h=2 m=22
